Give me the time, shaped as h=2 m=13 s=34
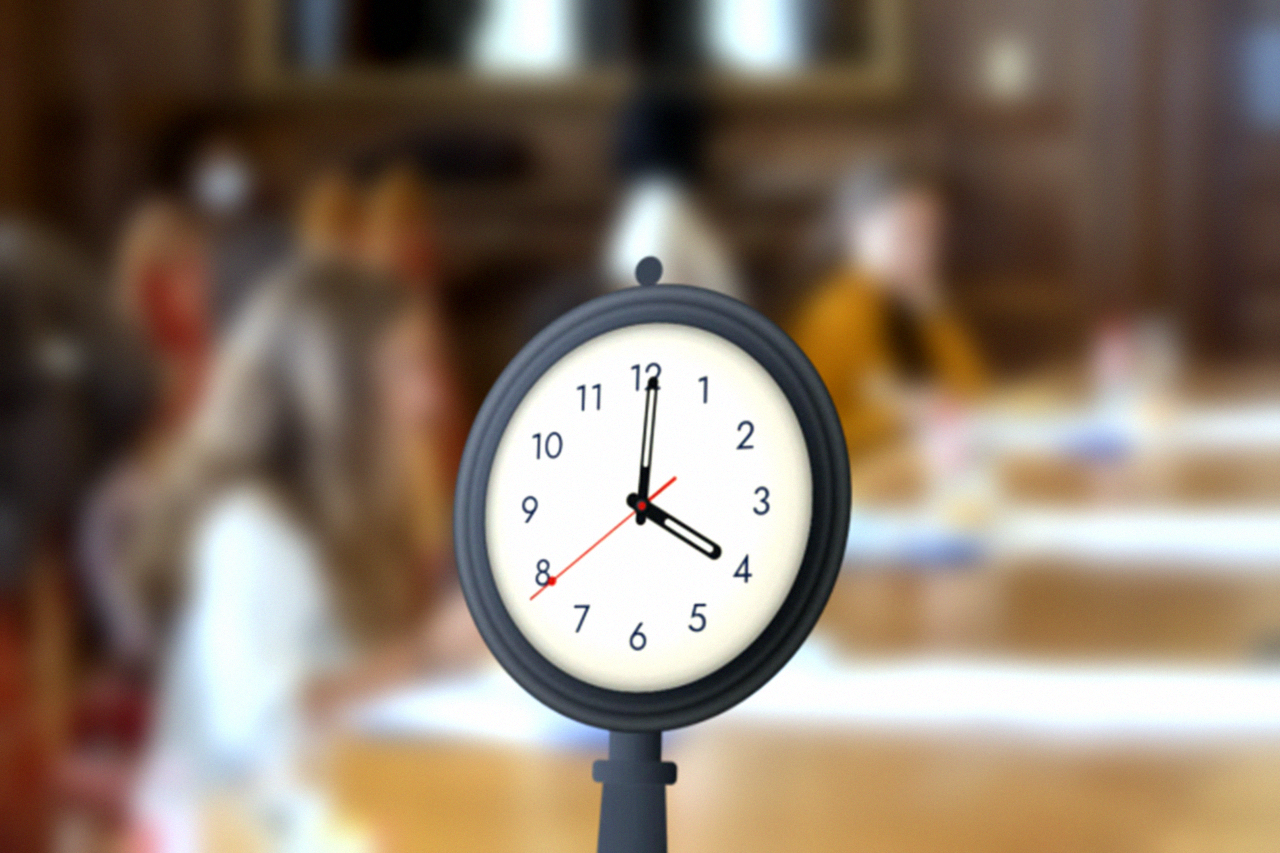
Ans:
h=4 m=0 s=39
